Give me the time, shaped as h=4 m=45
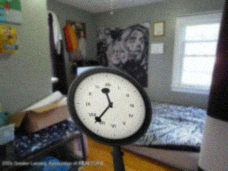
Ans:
h=11 m=37
